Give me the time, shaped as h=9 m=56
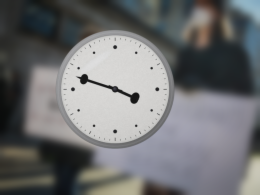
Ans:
h=3 m=48
